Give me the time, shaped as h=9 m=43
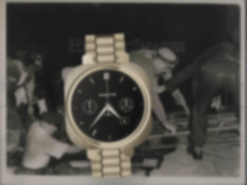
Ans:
h=4 m=37
